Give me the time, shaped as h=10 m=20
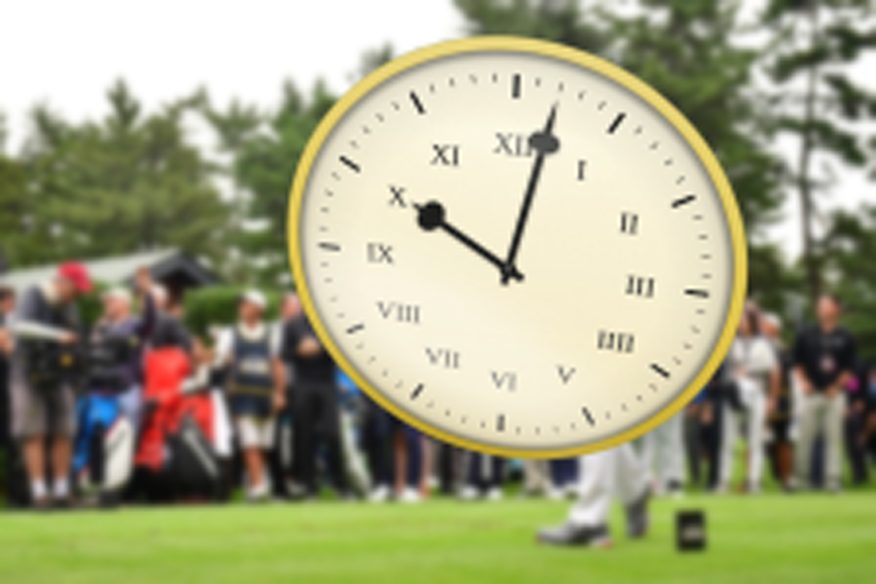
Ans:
h=10 m=2
